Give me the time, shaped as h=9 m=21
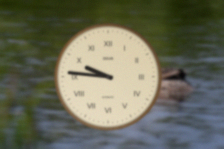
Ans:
h=9 m=46
